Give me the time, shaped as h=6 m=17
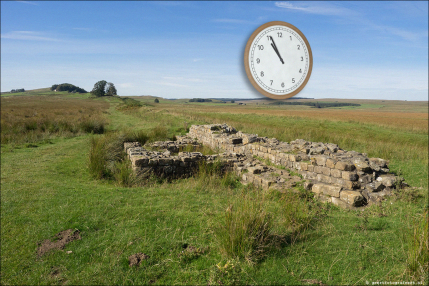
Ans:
h=10 m=56
